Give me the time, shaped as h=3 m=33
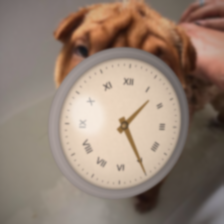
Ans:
h=1 m=25
